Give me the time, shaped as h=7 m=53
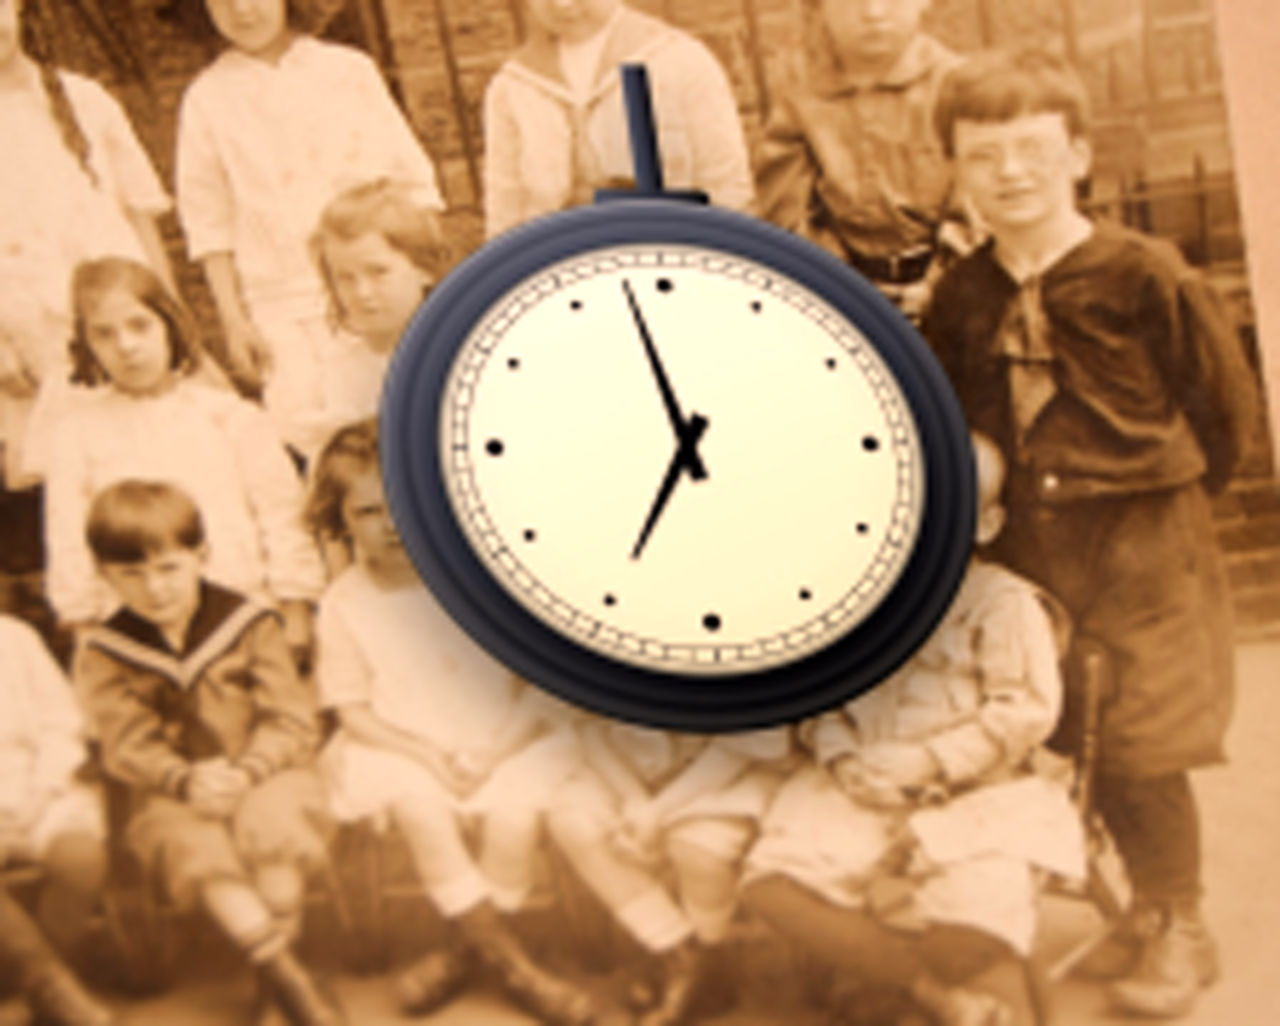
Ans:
h=6 m=58
